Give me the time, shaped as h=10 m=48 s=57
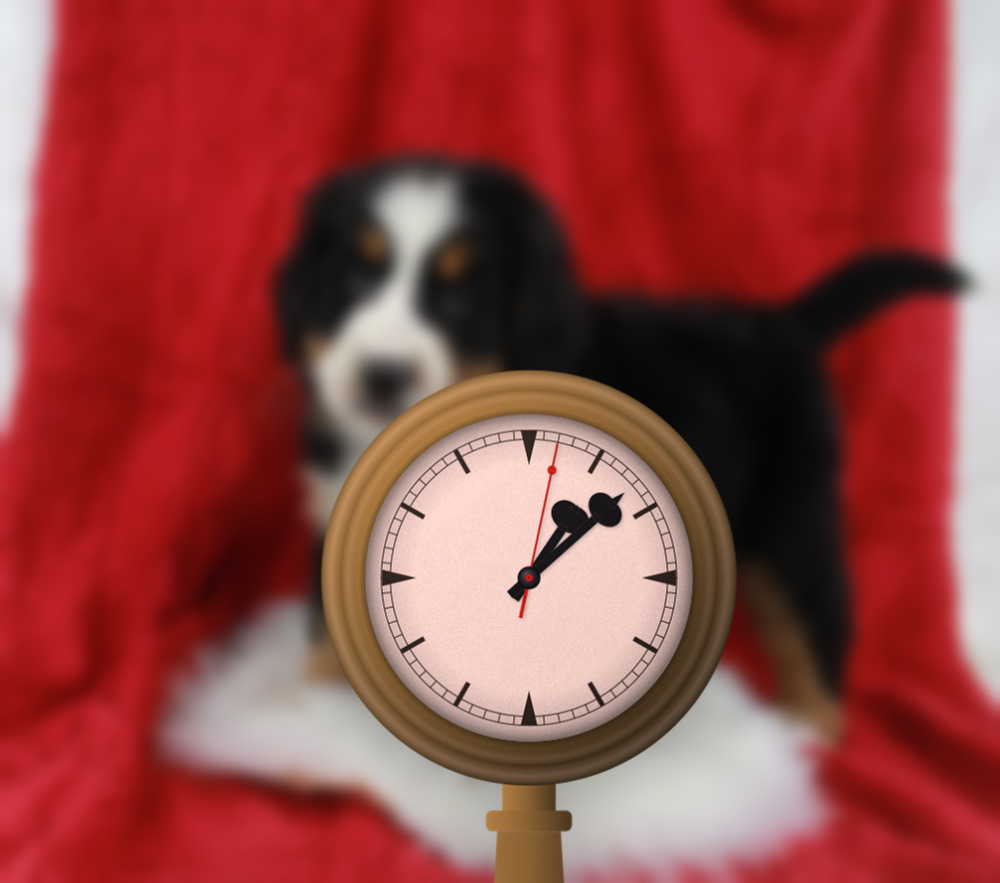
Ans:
h=1 m=8 s=2
